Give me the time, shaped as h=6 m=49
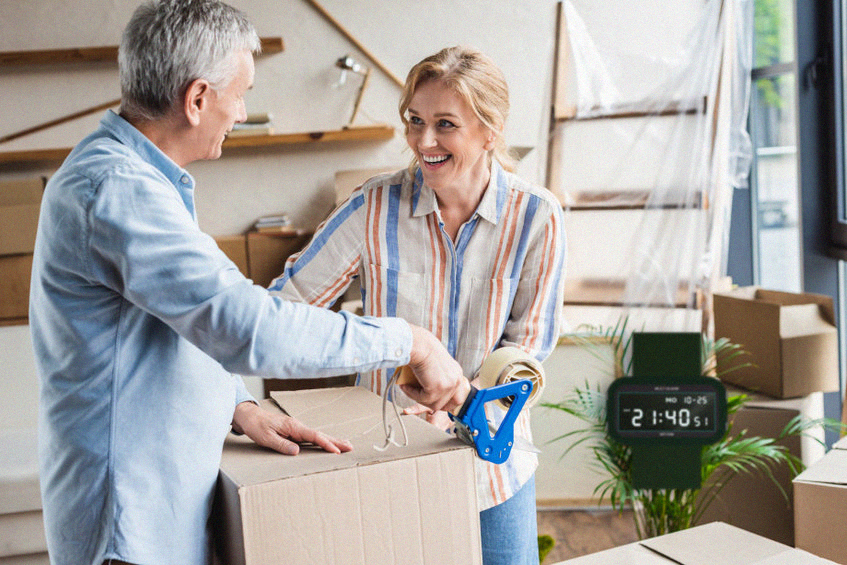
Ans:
h=21 m=40
